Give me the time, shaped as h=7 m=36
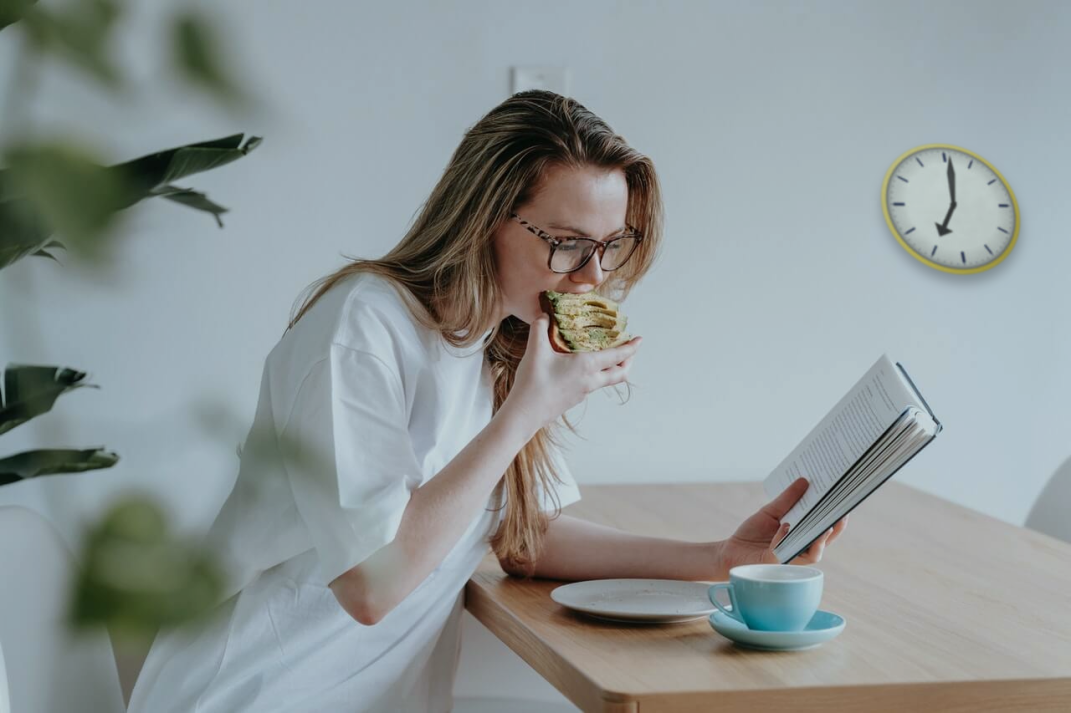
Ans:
h=7 m=1
